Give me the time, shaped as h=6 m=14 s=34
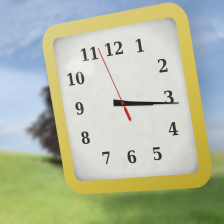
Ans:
h=3 m=15 s=57
